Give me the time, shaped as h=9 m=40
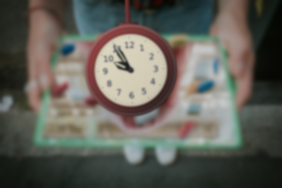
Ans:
h=9 m=55
